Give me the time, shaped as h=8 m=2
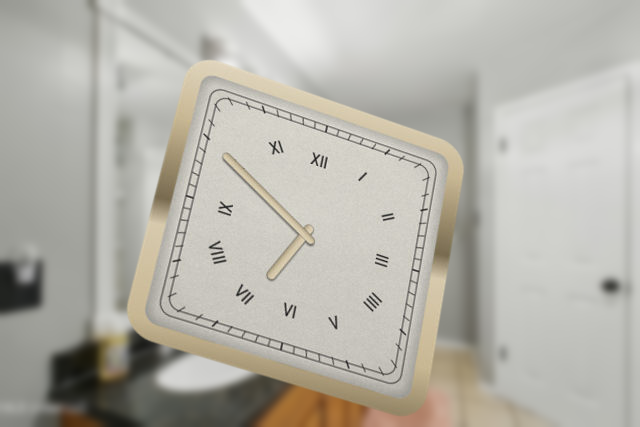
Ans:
h=6 m=50
